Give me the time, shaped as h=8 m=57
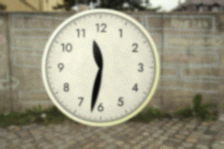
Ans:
h=11 m=32
